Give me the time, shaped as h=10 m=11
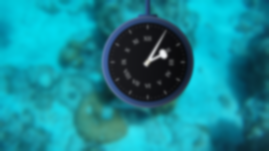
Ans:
h=2 m=5
